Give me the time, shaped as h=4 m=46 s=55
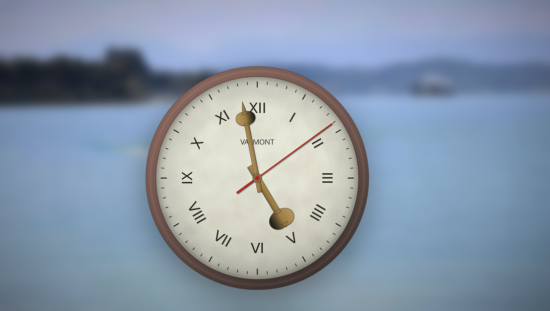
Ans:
h=4 m=58 s=9
